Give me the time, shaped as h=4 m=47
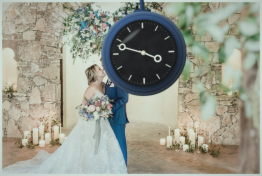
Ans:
h=3 m=48
